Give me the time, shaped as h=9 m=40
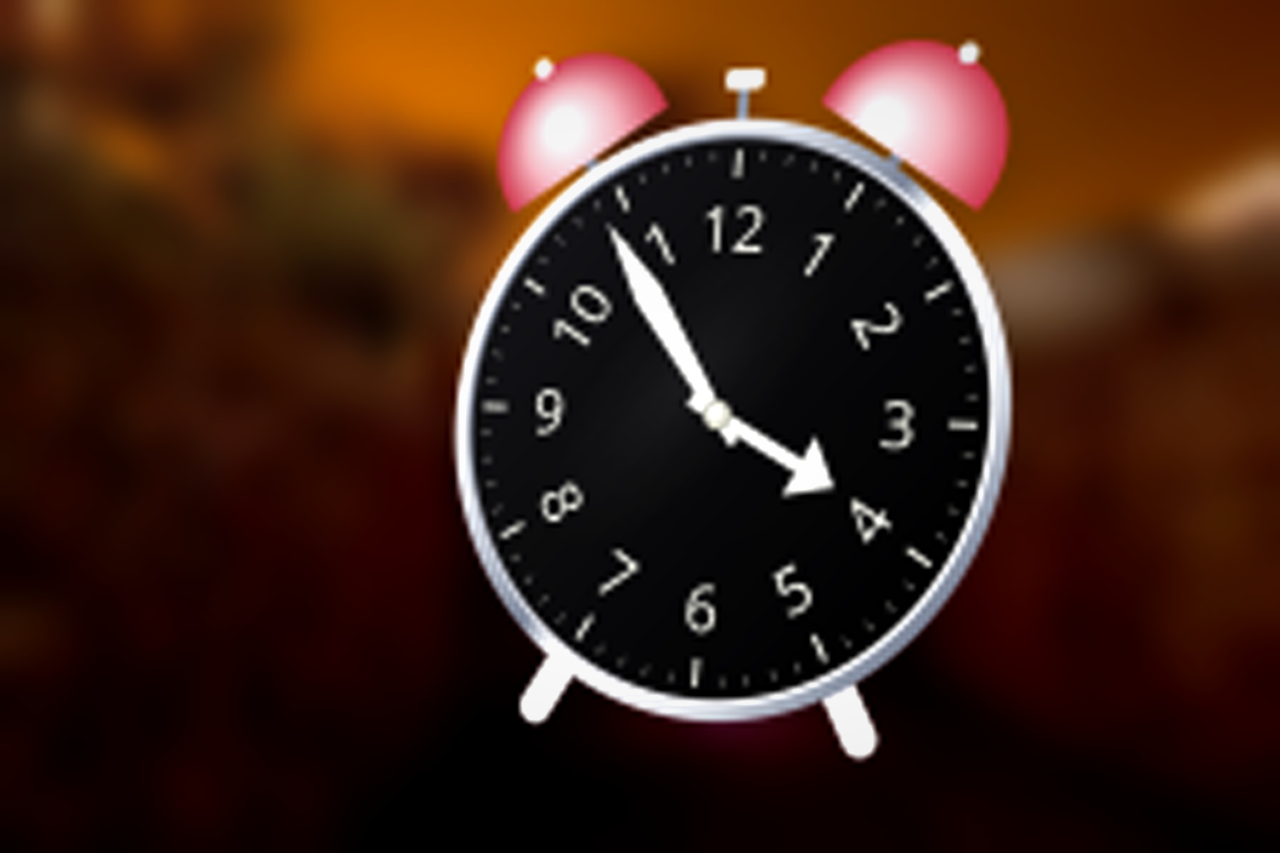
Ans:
h=3 m=54
